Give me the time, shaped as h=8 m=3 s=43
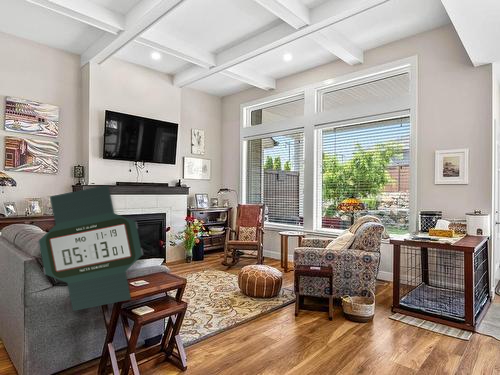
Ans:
h=5 m=13 s=1
